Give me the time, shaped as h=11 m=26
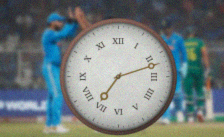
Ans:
h=7 m=12
